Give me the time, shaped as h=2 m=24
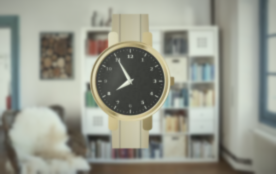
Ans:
h=7 m=55
